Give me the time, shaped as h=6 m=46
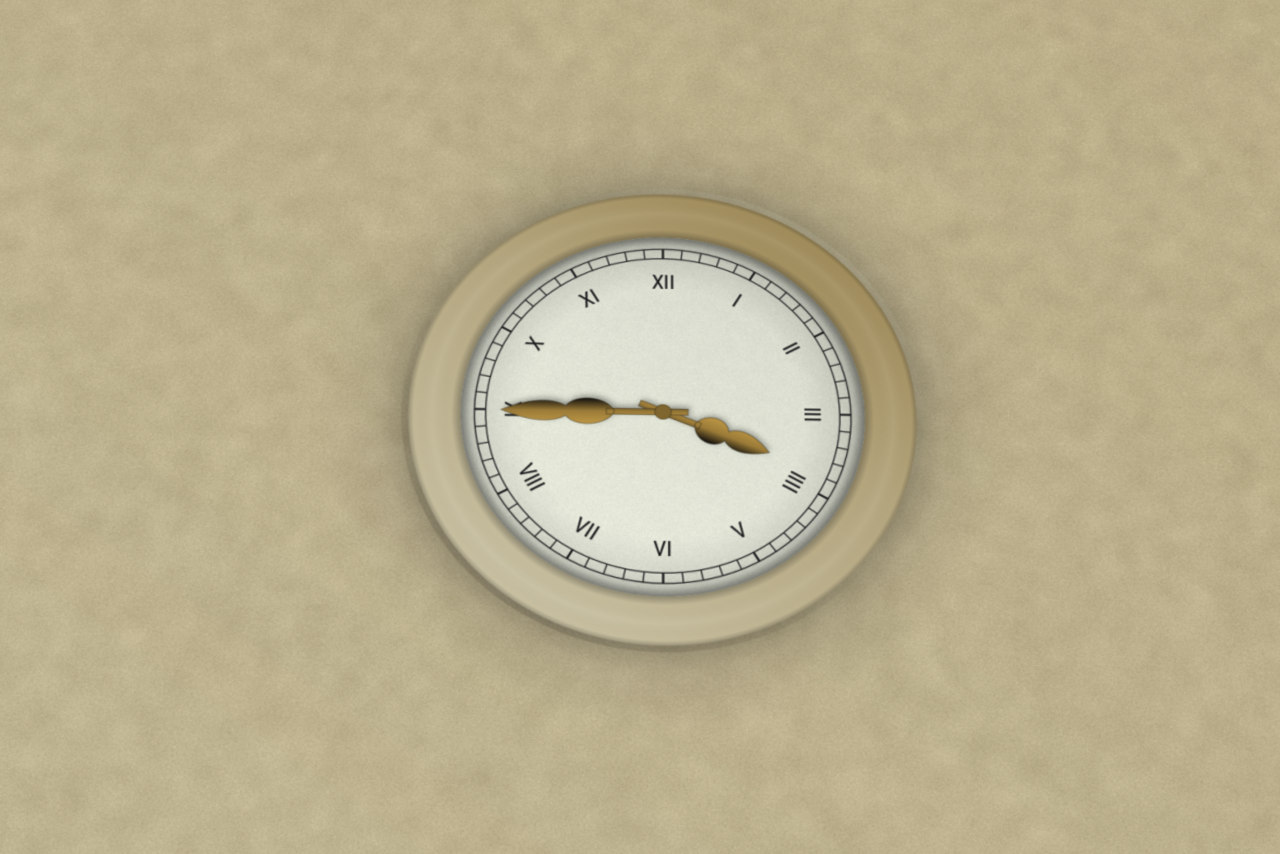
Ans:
h=3 m=45
